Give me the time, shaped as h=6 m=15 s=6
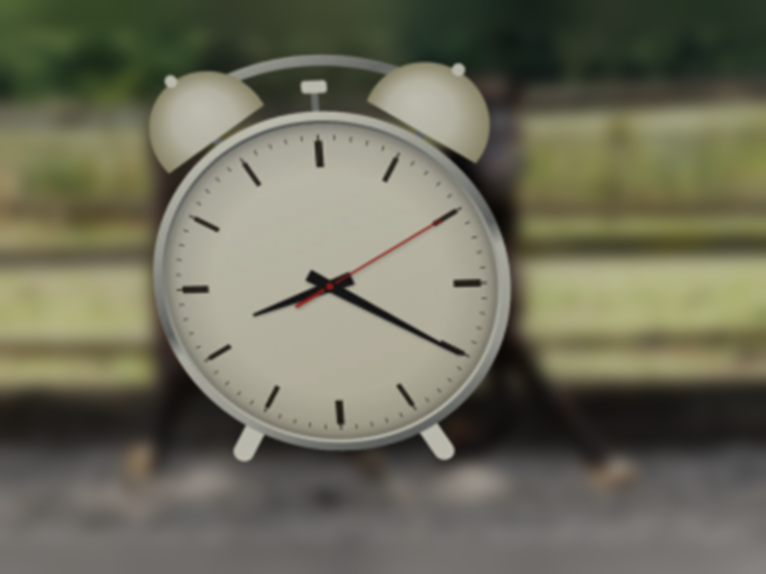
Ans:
h=8 m=20 s=10
